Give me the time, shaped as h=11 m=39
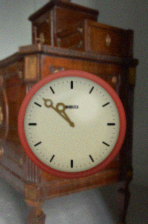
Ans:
h=10 m=52
